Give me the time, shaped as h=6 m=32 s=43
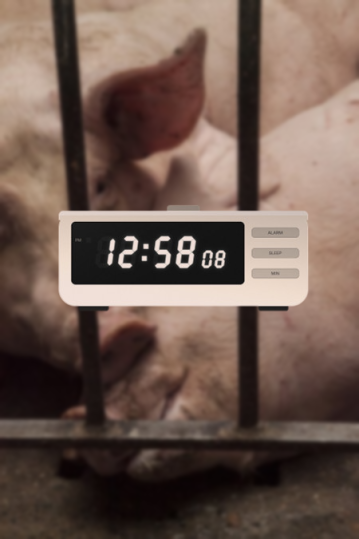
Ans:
h=12 m=58 s=8
